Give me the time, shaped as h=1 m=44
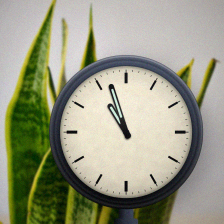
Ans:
h=10 m=57
